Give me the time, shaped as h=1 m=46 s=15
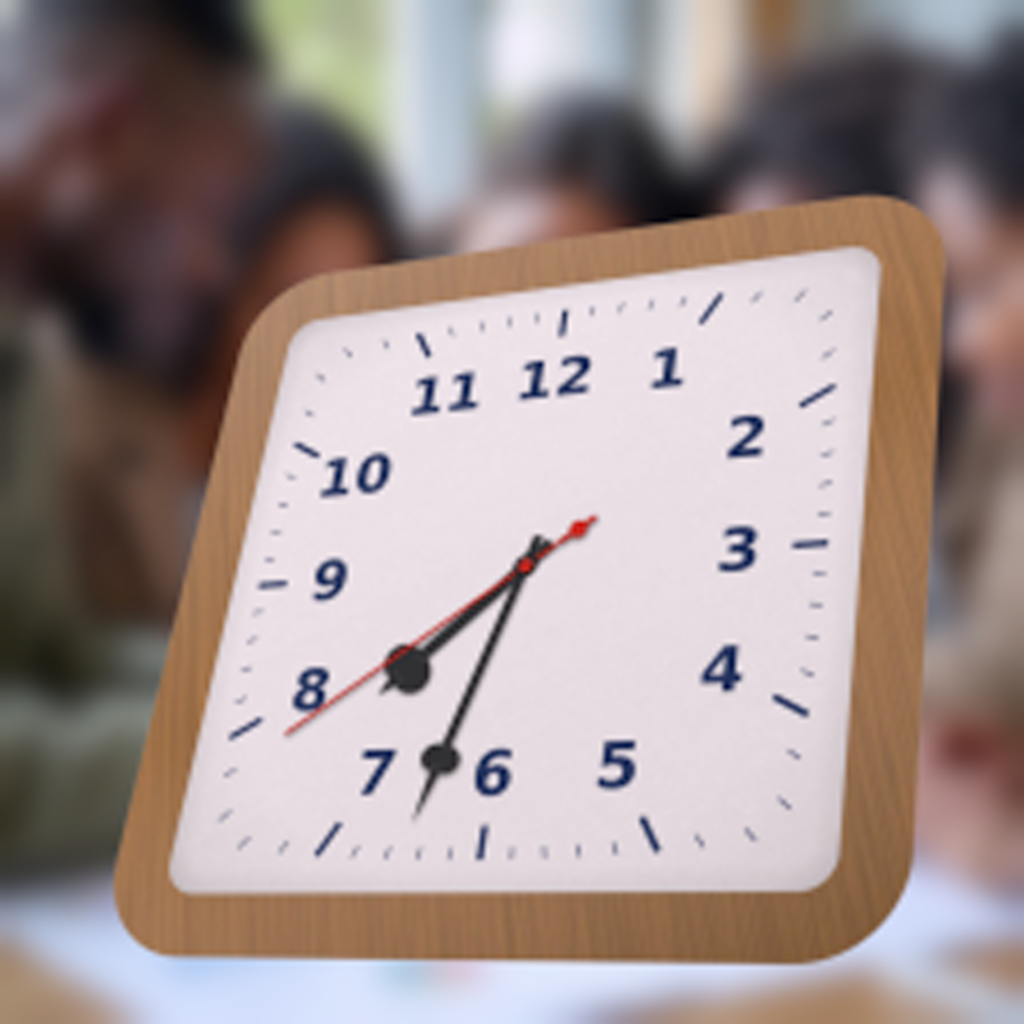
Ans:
h=7 m=32 s=39
